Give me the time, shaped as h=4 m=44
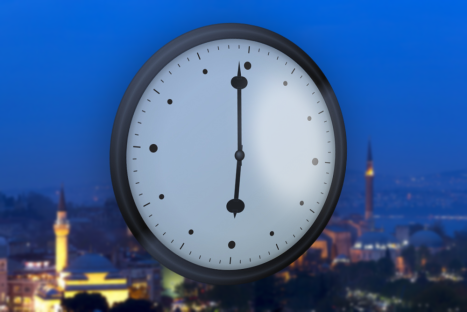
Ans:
h=5 m=59
